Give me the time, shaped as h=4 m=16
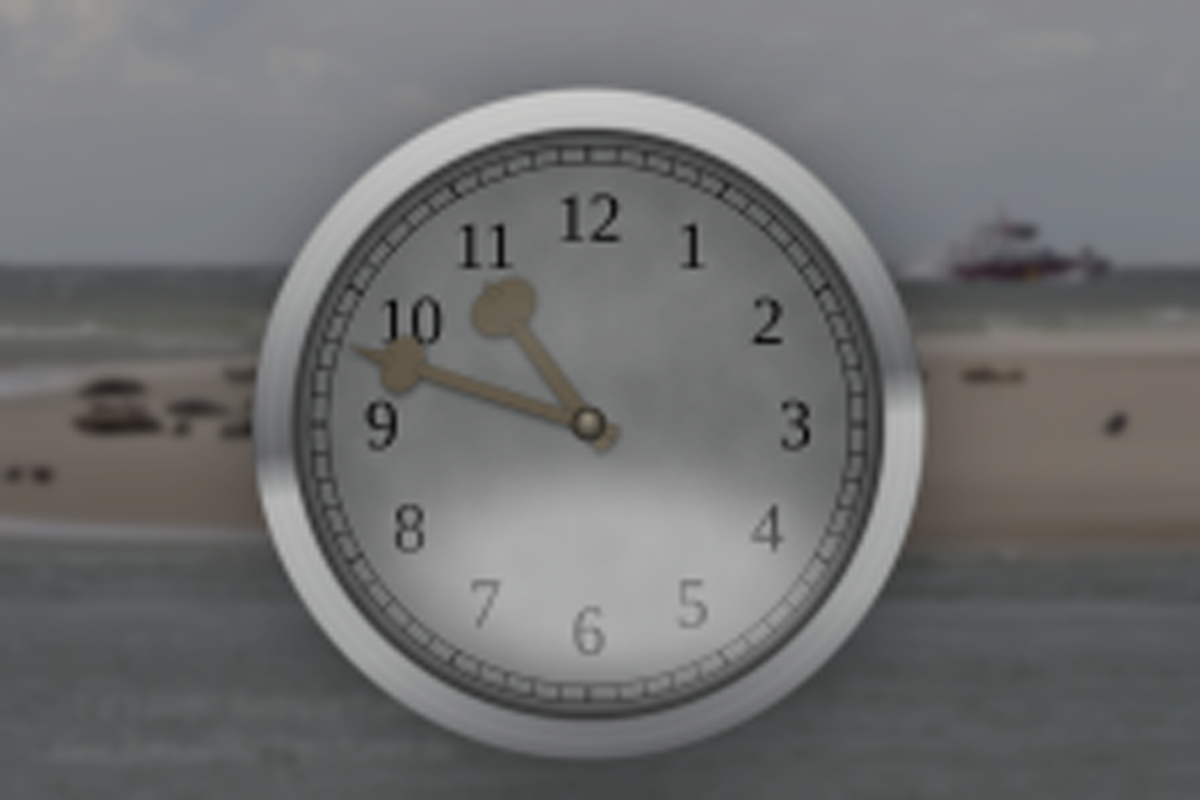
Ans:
h=10 m=48
